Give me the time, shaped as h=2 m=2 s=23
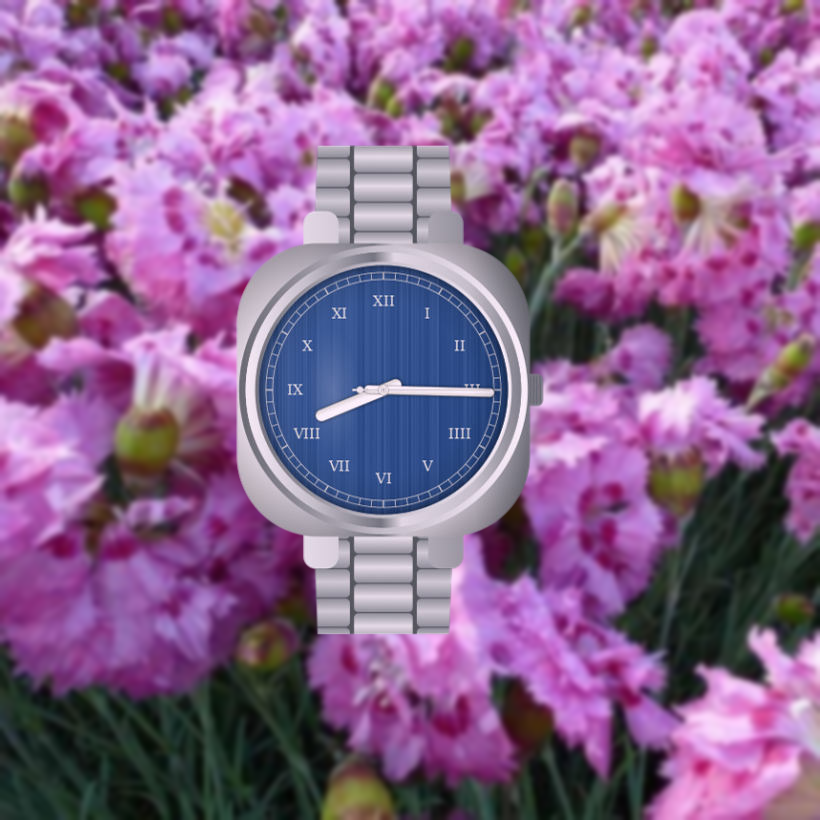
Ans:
h=8 m=15 s=15
